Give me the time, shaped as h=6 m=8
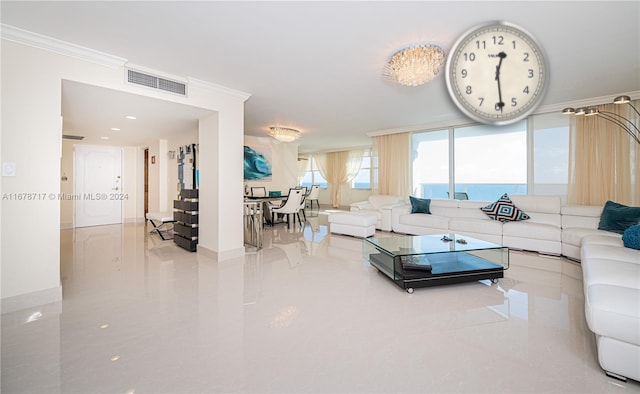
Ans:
h=12 m=29
